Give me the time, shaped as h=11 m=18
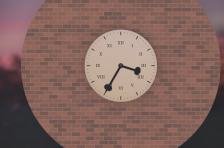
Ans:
h=3 m=35
